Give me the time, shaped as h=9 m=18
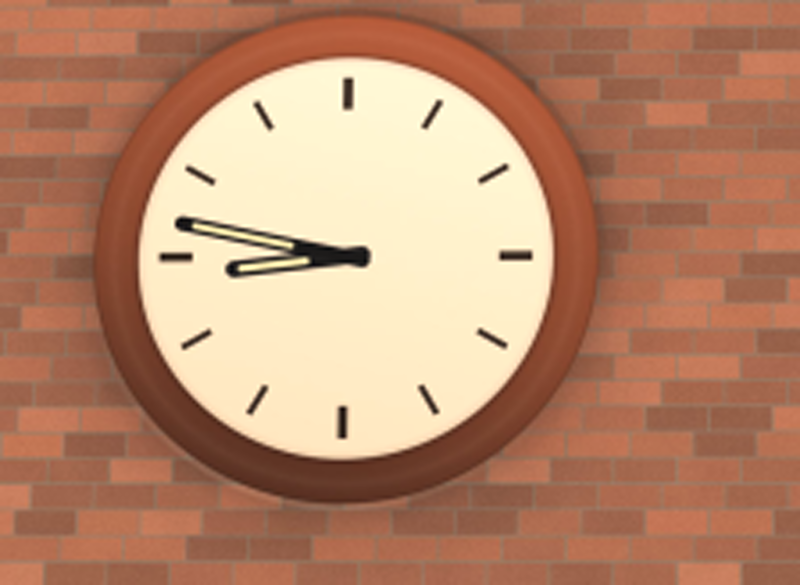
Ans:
h=8 m=47
